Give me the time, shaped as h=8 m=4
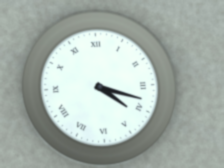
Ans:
h=4 m=18
